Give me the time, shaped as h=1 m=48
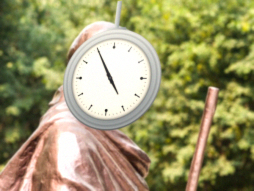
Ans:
h=4 m=55
